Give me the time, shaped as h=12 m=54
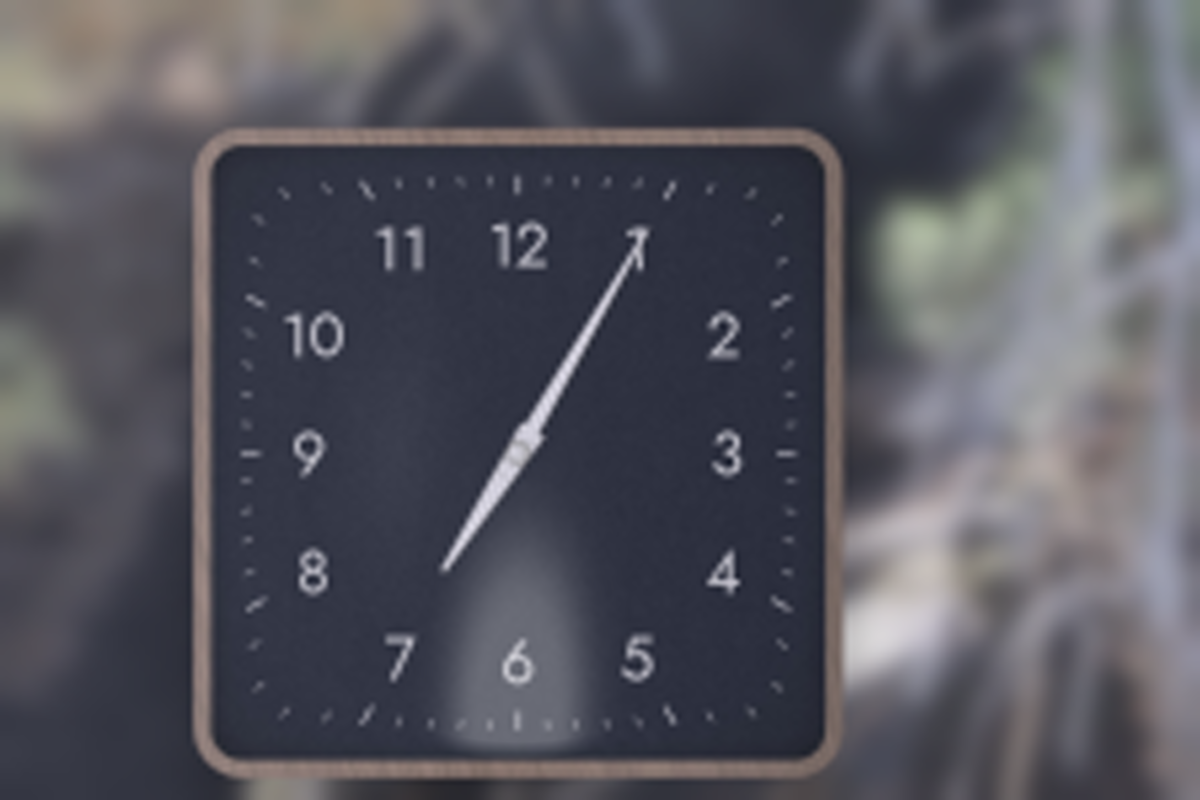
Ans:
h=7 m=5
